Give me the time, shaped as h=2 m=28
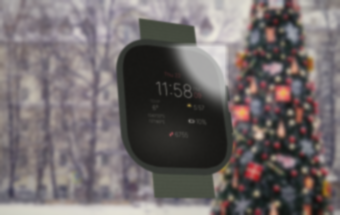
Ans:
h=11 m=58
